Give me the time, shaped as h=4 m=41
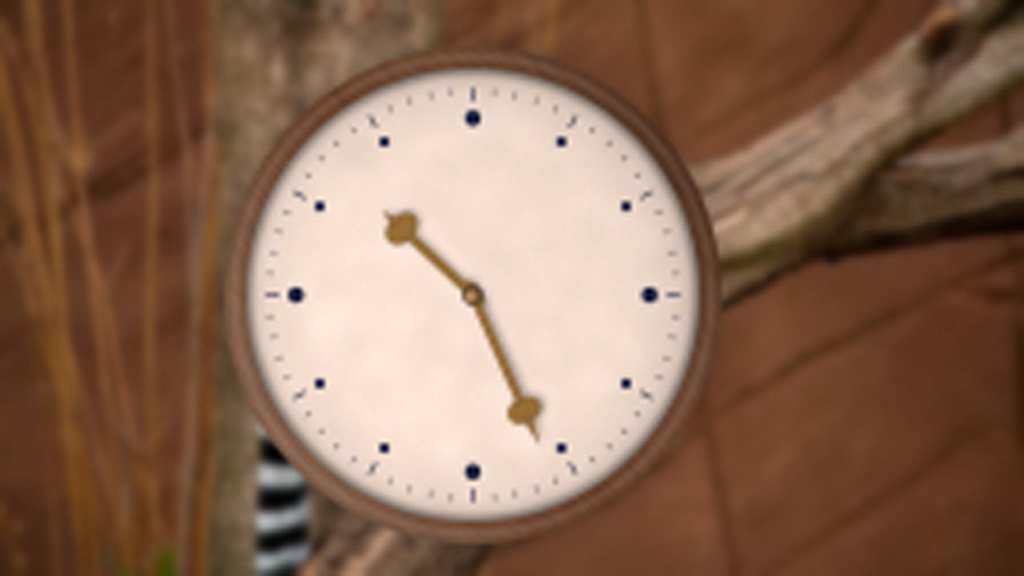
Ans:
h=10 m=26
